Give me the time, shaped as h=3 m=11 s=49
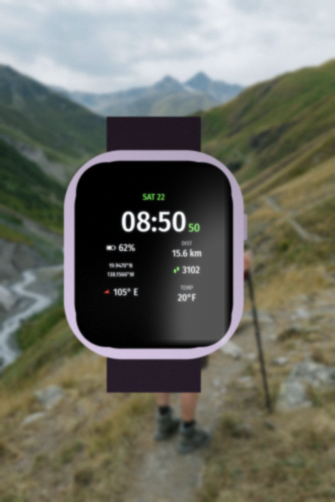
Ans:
h=8 m=50 s=50
